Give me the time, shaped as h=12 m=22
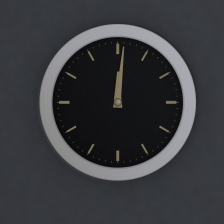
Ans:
h=12 m=1
